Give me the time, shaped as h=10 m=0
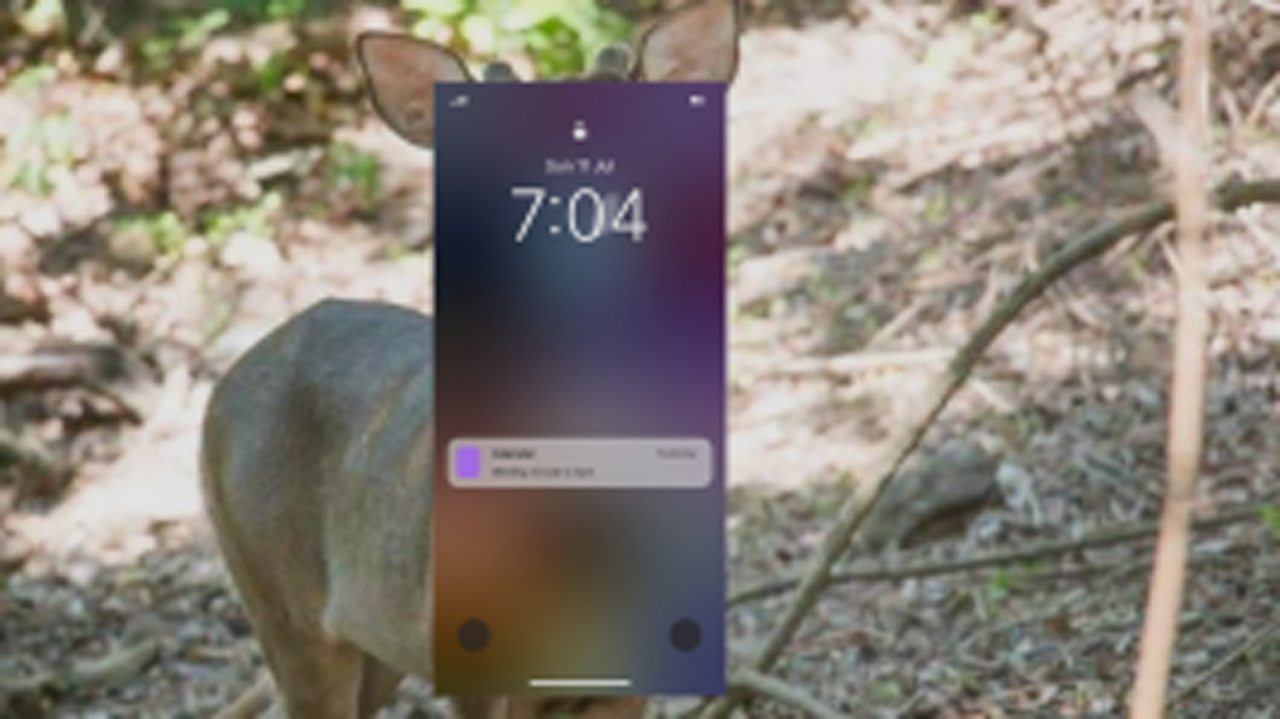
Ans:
h=7 m=4
